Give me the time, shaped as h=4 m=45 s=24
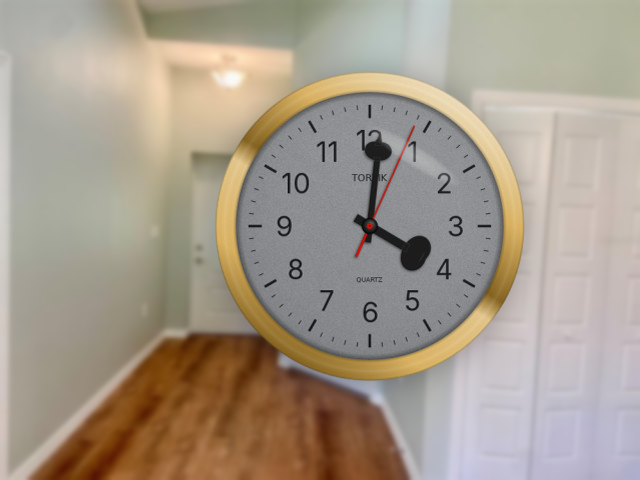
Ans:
h=4 m=1 s=4
